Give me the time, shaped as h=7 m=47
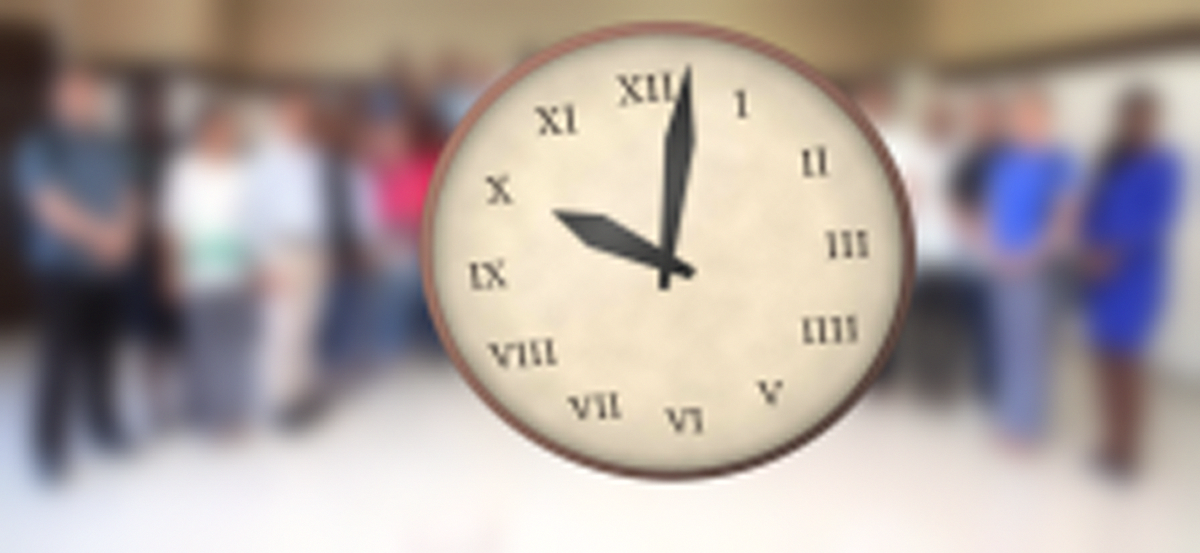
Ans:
h=10 m=2
